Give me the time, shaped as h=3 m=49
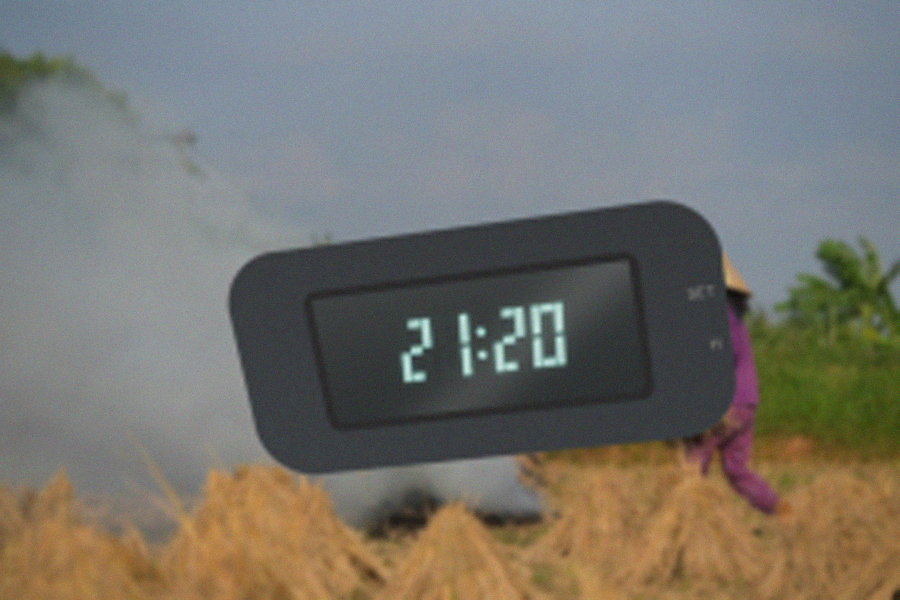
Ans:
h=21 m=20
